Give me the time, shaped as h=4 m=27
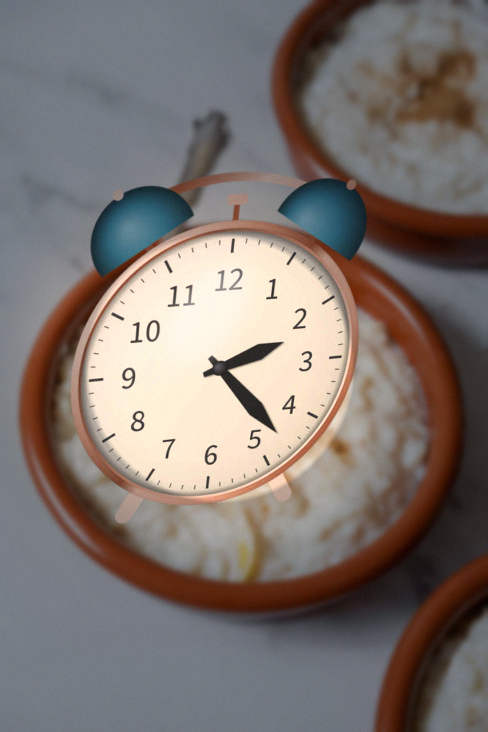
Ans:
h=2 m=23
